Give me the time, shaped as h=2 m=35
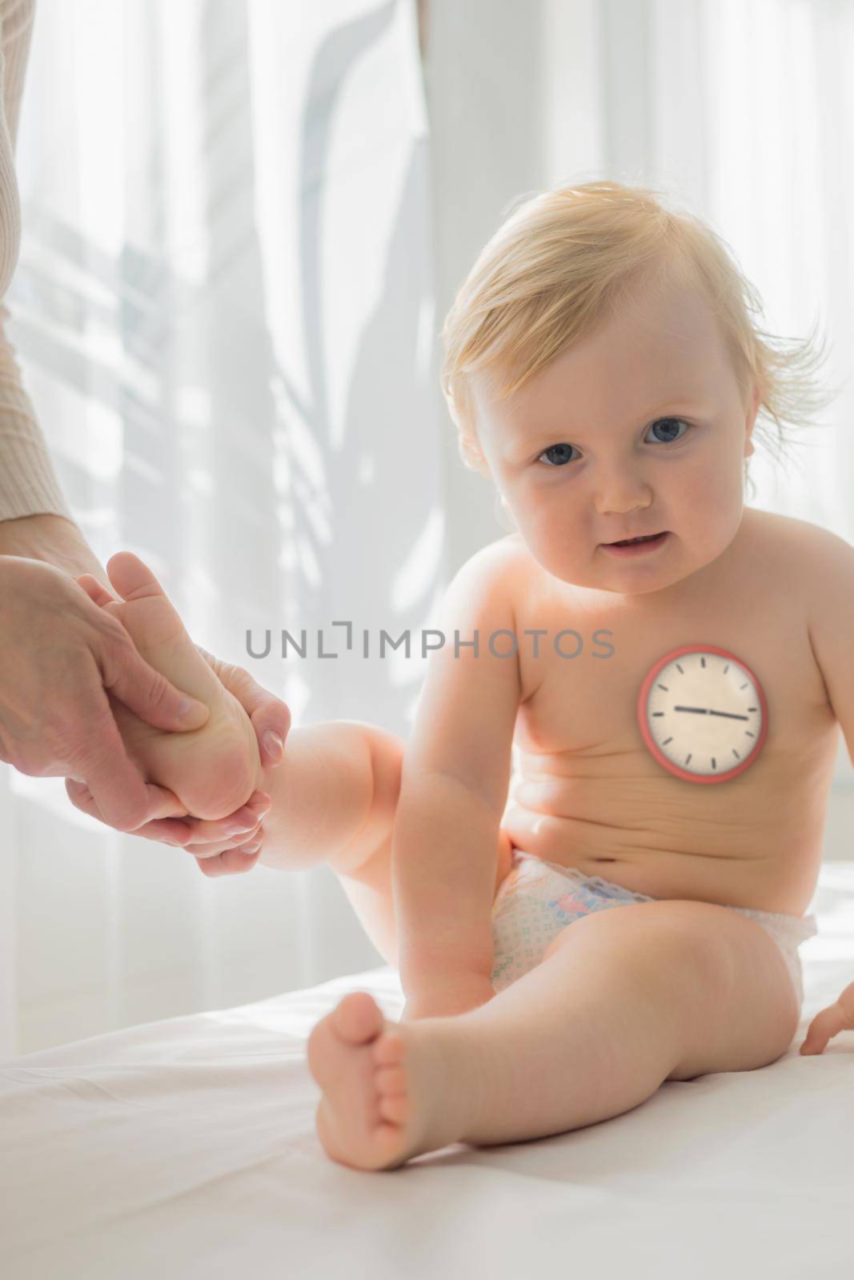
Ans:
h=9 m=17
